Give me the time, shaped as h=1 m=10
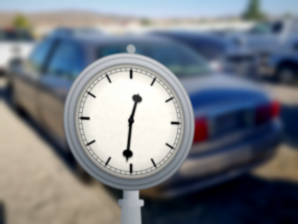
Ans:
h=12 m=31
